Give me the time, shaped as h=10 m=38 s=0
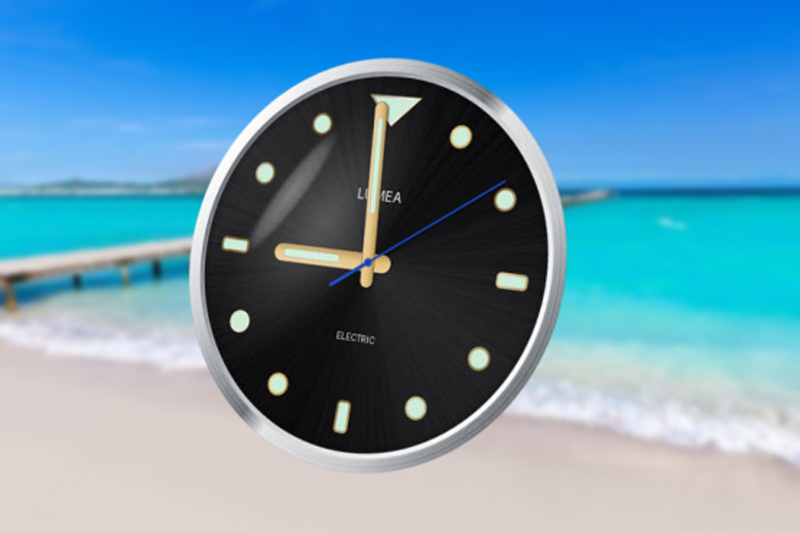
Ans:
h=8 m=59 s=9
